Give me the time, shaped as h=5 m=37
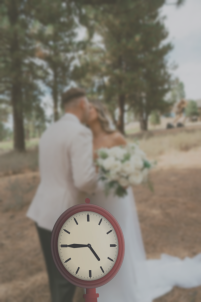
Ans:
h=4 m=45
